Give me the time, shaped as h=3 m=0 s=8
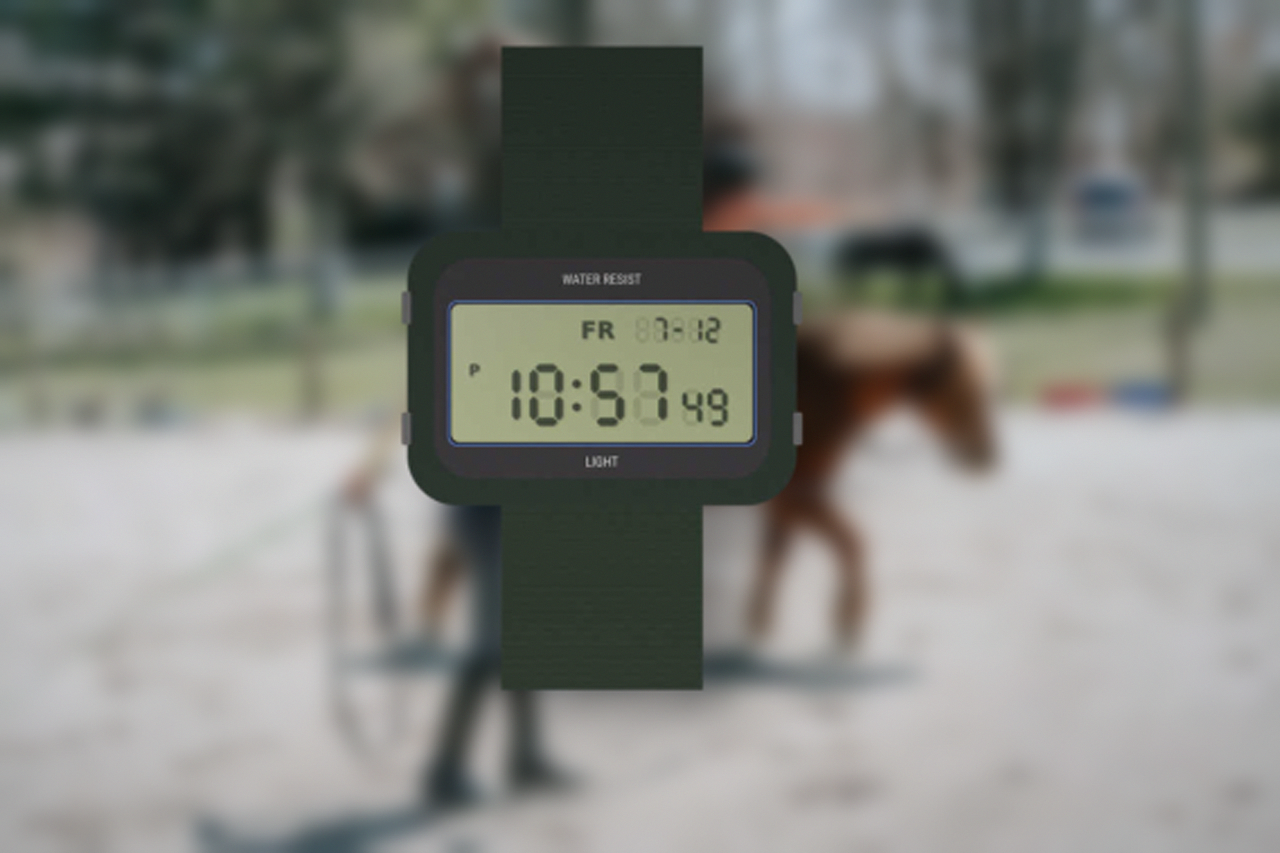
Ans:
h=10 m=57 s=49
